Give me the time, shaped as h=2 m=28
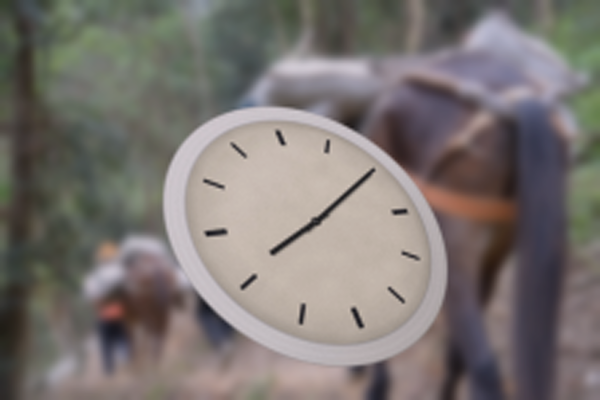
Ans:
h=8 m=10
